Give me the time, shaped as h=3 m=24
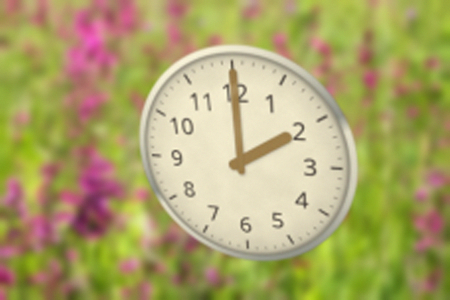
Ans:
h=2 m=0
